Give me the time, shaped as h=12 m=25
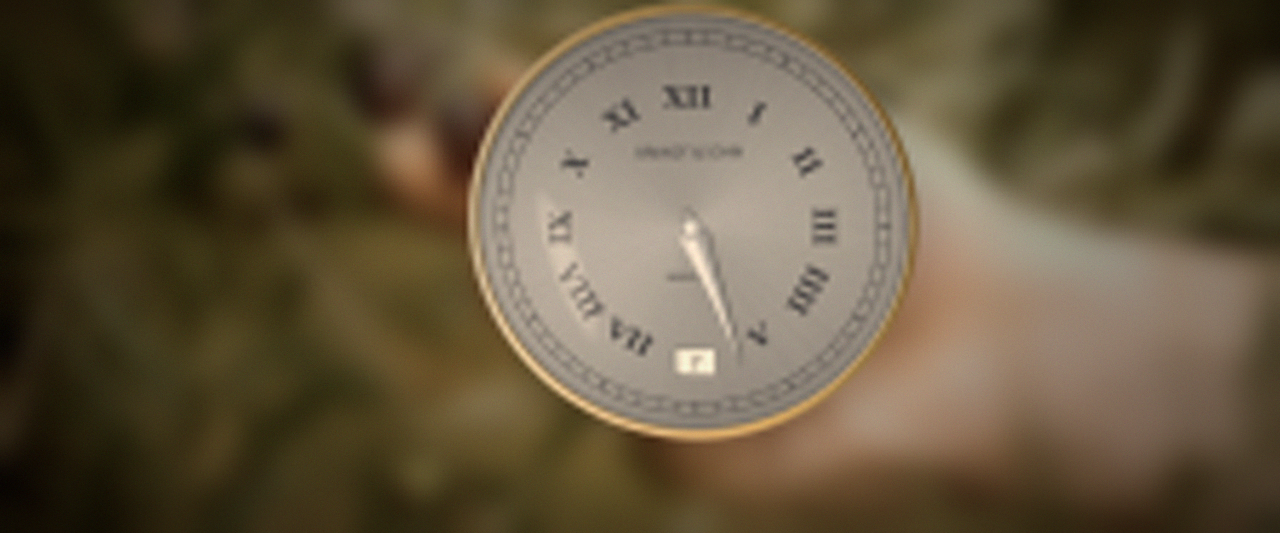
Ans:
h=5 m=27
